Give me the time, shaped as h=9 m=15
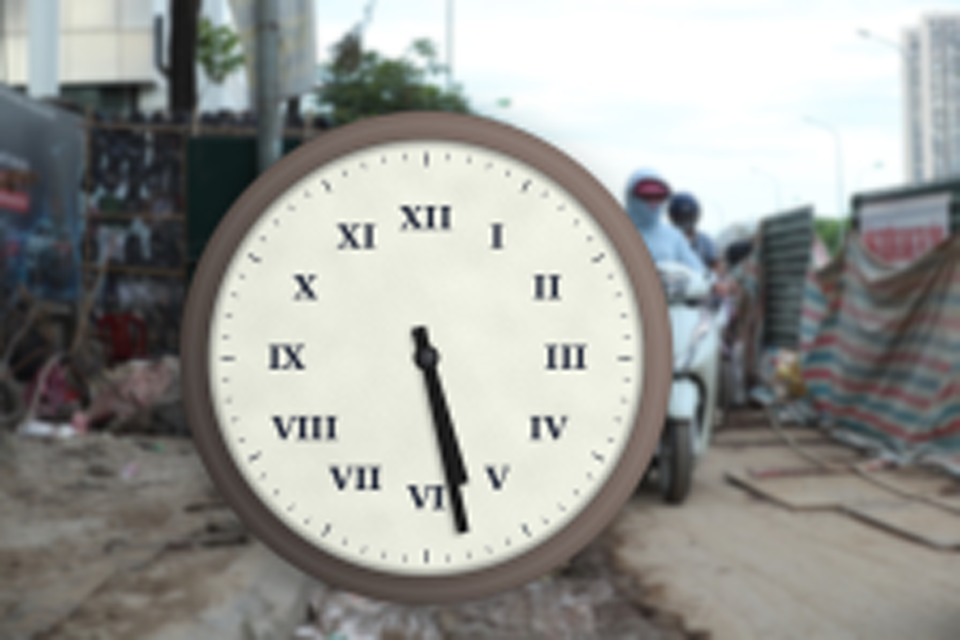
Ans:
h=5 m=28
